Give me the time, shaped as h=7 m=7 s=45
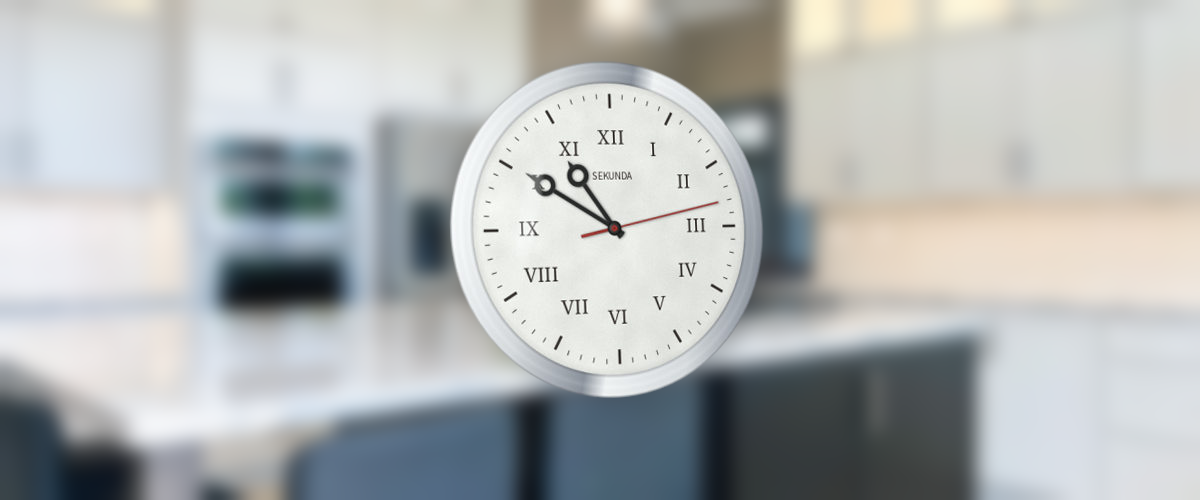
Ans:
h=10 m=50 s=13
